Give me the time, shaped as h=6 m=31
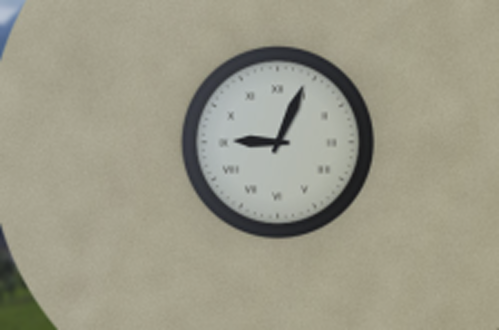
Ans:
h=9 m=4
